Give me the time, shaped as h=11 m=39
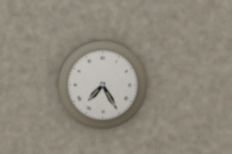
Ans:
h=7 m=25
